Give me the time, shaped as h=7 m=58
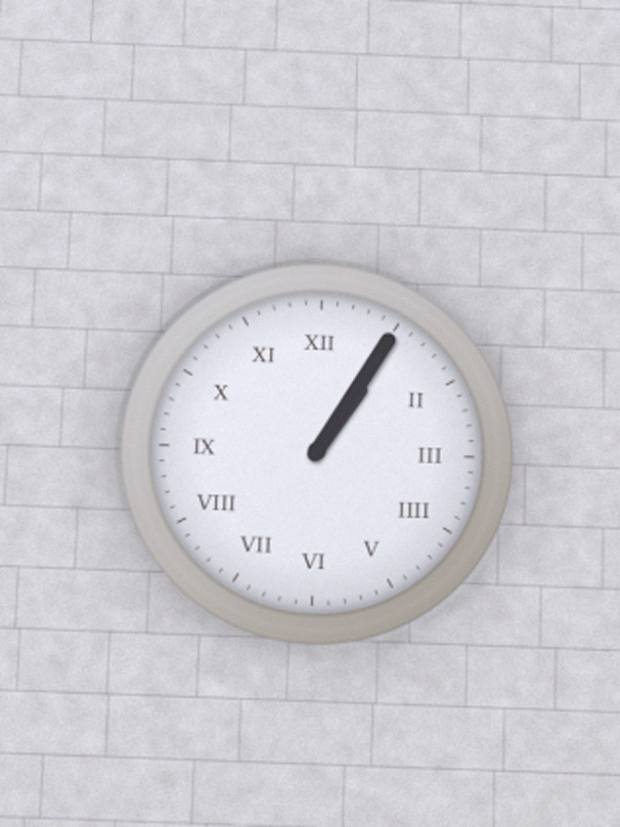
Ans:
h=1 m=5
